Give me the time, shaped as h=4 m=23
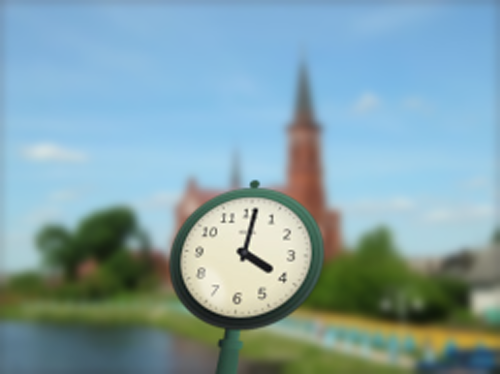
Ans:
h=4 m=1
